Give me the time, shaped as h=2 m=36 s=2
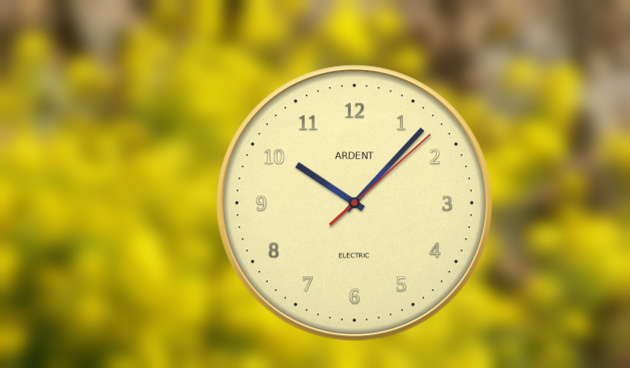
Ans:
h=10 m=7 s=8
